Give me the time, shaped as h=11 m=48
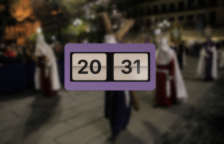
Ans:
h=20 m=31
